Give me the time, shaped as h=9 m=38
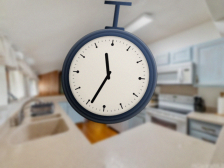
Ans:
h=11 m=34
